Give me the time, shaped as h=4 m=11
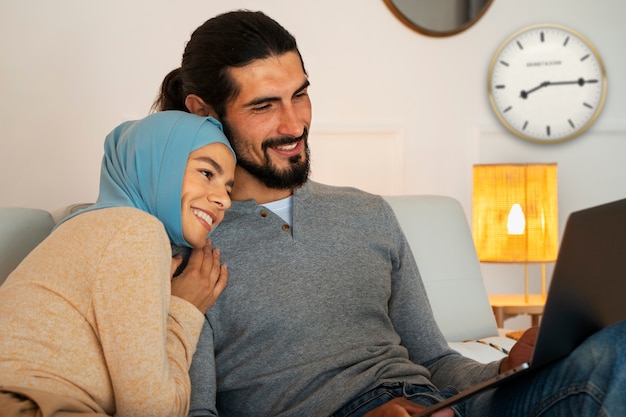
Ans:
h=8 m=15
